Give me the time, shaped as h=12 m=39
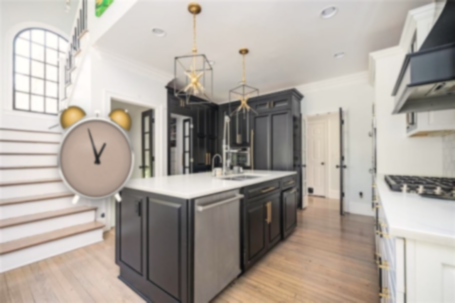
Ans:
h=12 m=57
